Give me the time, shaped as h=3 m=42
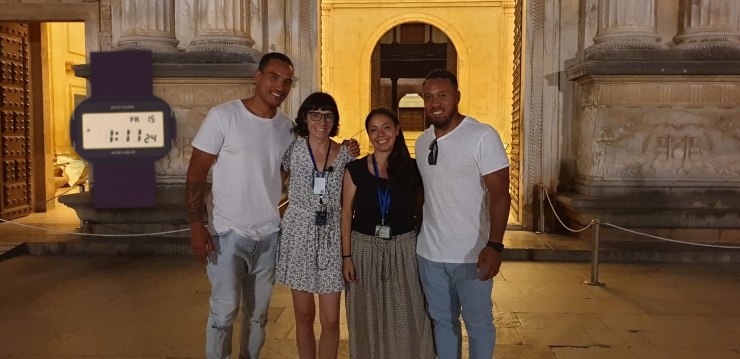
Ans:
h=1 m=11
